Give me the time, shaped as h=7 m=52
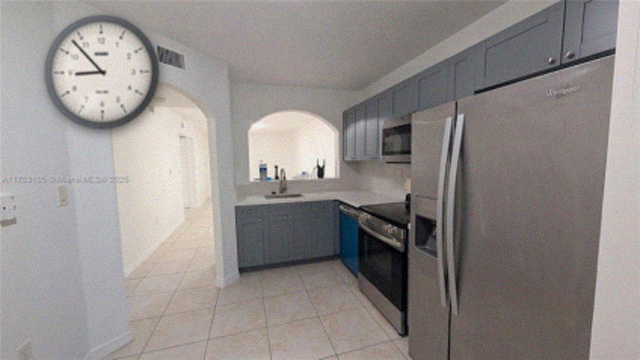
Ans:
h=8 m=53
